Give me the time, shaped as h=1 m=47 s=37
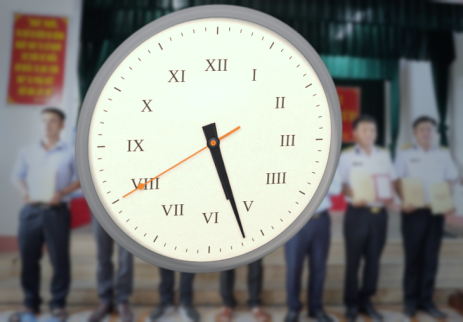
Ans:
h=5 m=26 s=40
